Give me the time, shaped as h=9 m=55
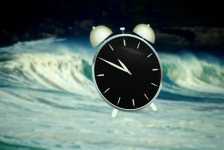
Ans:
h=10 m=50
